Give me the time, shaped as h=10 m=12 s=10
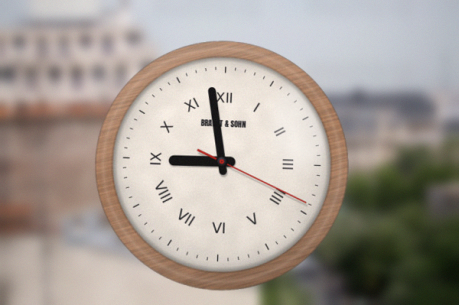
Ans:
h=8 m=58 s=19
